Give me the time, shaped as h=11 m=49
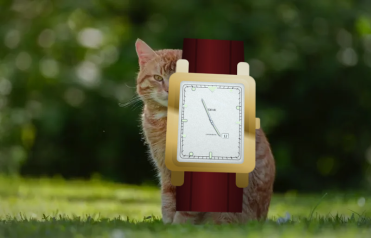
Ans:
h=4 m=56
